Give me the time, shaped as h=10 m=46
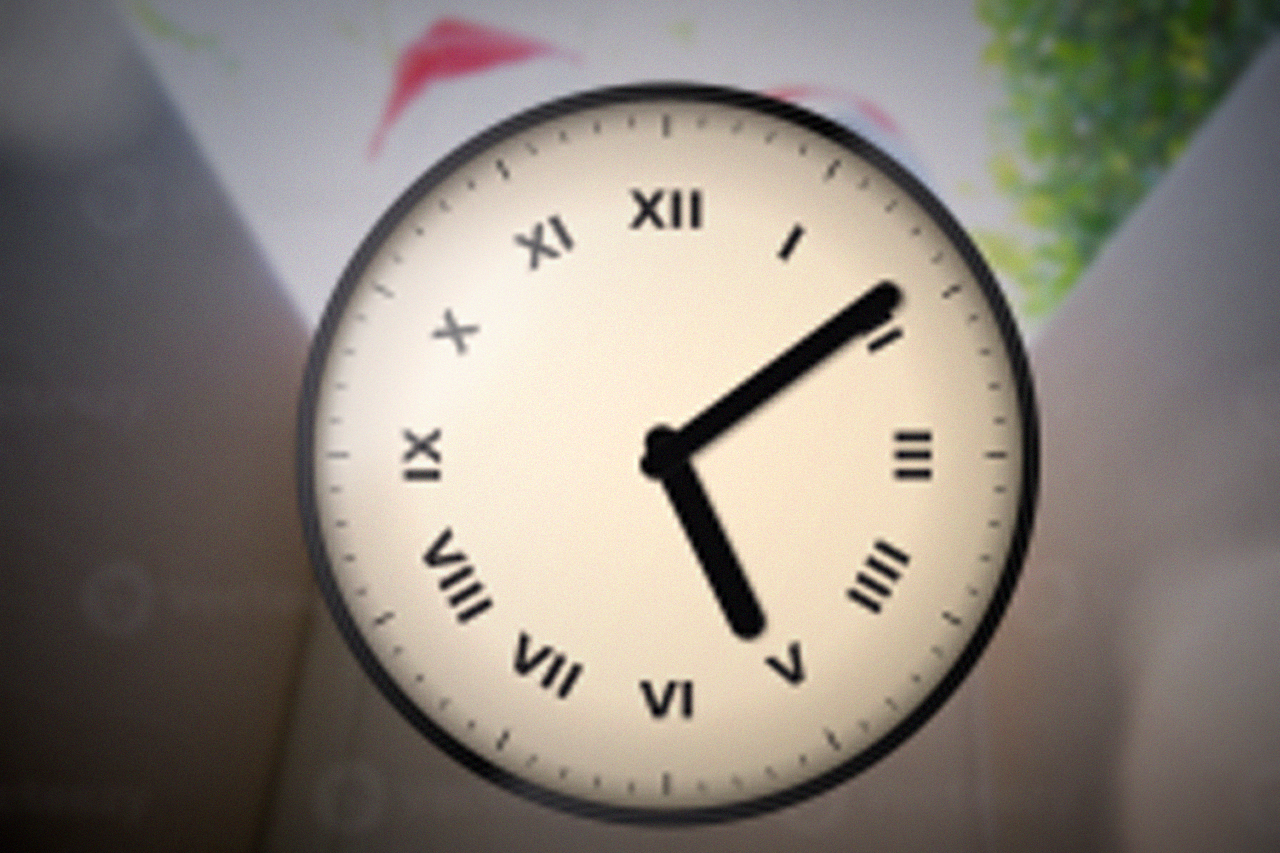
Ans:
h=5 m=9
